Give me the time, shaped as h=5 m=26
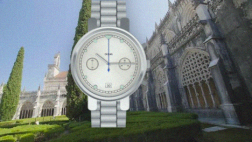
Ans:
h=10 m=15
